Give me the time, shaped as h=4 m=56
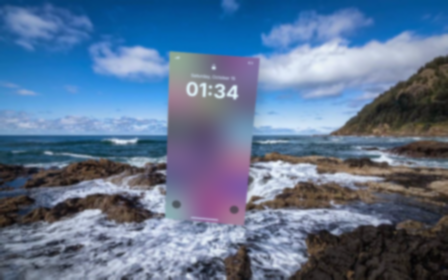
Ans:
h=1 m=34
